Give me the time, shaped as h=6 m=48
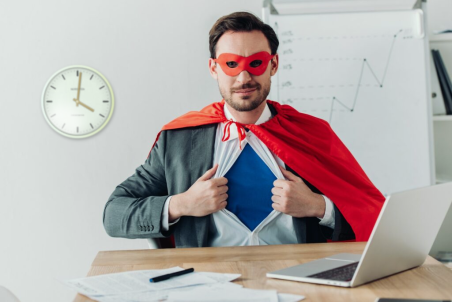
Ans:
h=4 m=1
